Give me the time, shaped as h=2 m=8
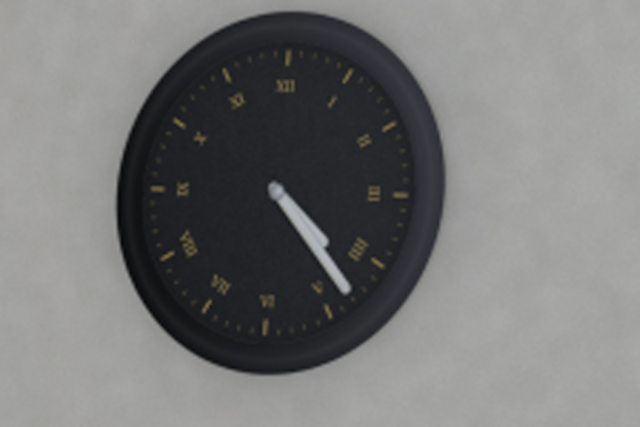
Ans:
h=4 m=23
